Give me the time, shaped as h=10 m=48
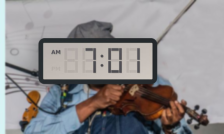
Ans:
h=7 m=1
